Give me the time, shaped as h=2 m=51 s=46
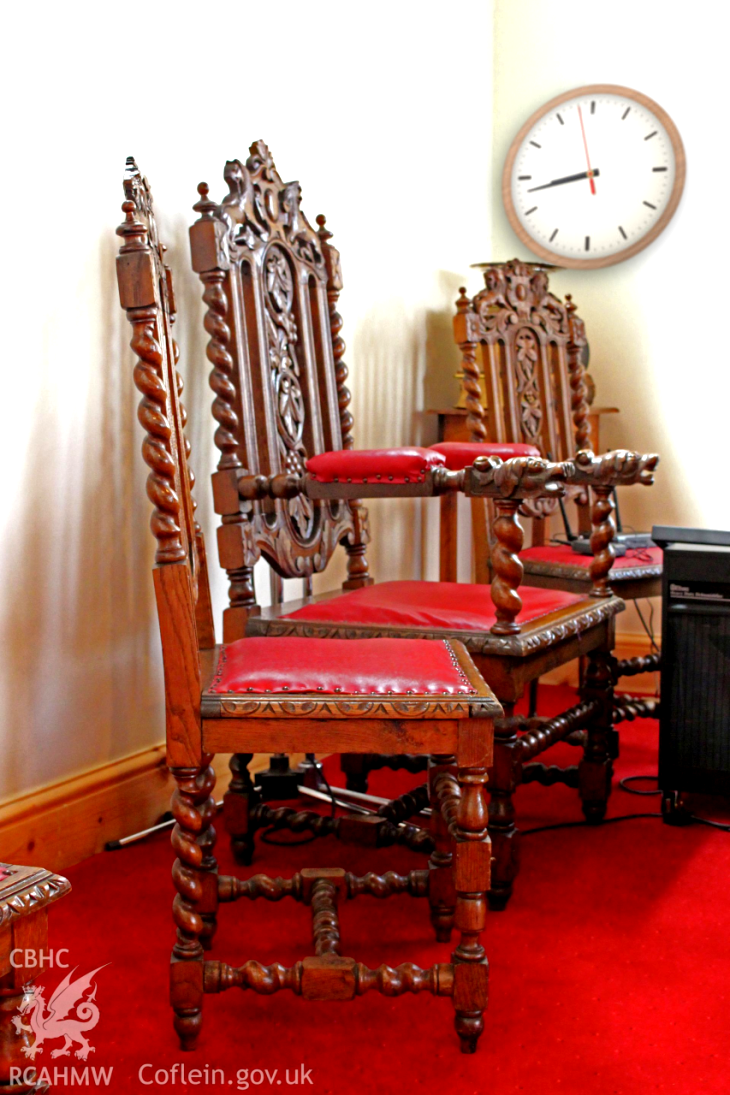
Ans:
h=8 m=42 s=58
